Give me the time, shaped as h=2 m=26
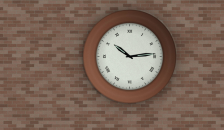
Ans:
h=10 m=14
